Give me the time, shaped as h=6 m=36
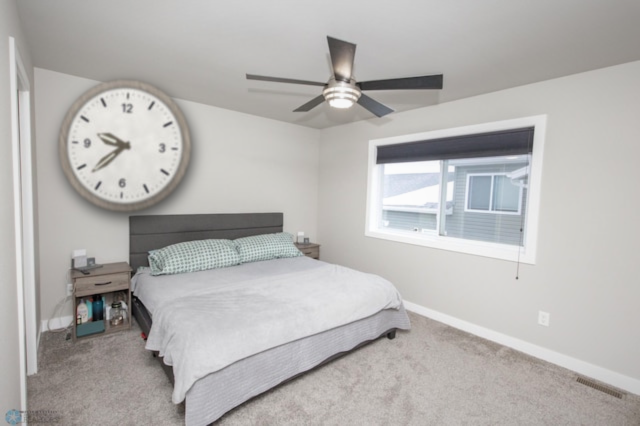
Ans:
h=9 m=38
